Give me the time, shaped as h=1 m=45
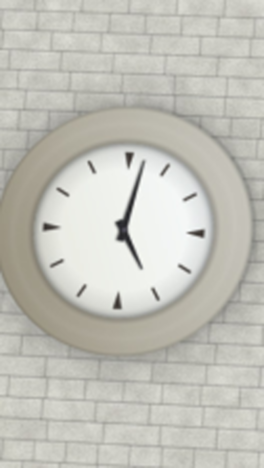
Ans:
h=5 m=2
